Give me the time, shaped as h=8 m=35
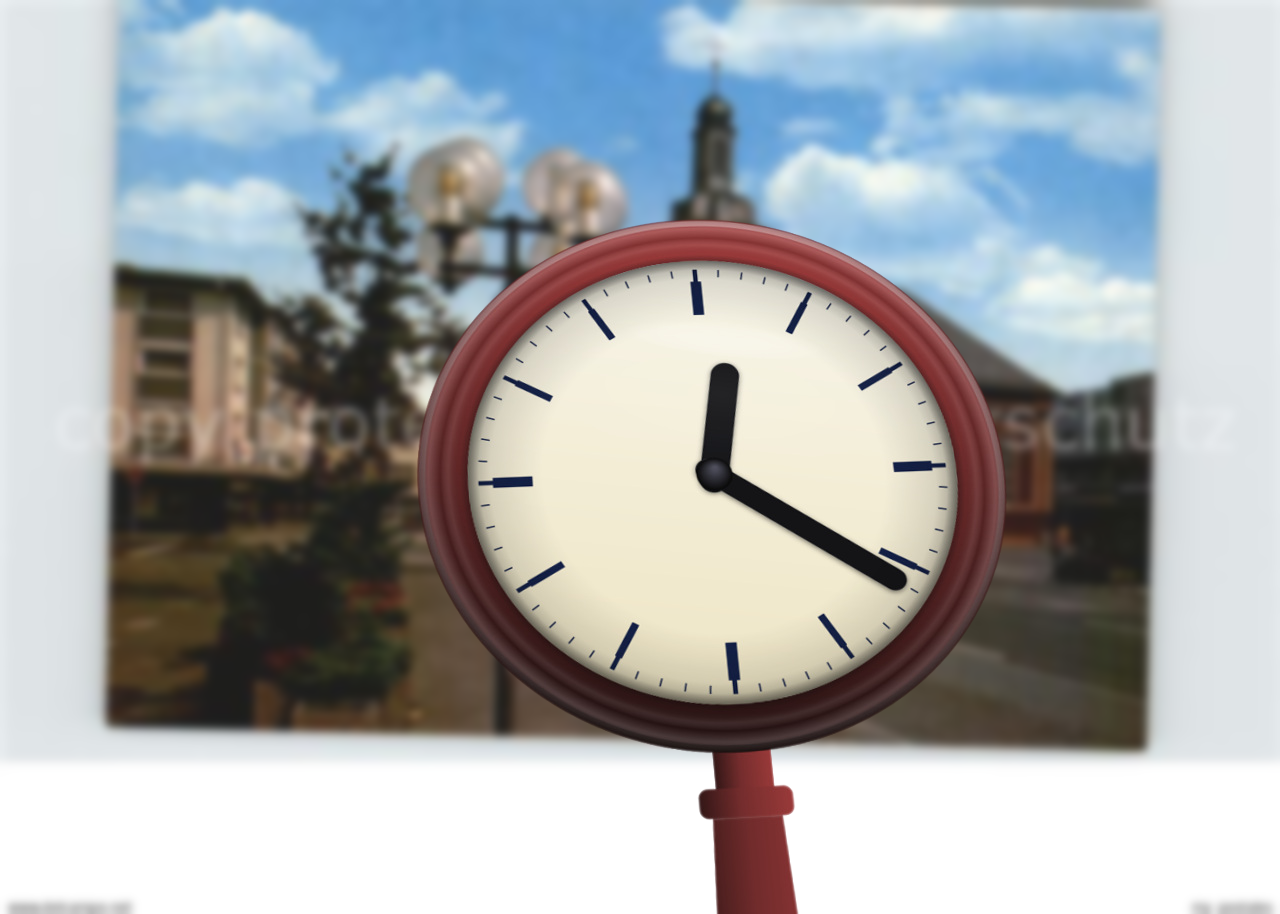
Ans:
h=12 m=21
